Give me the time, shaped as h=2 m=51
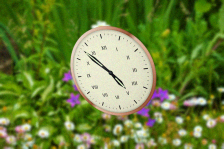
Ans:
h=4 m=53
